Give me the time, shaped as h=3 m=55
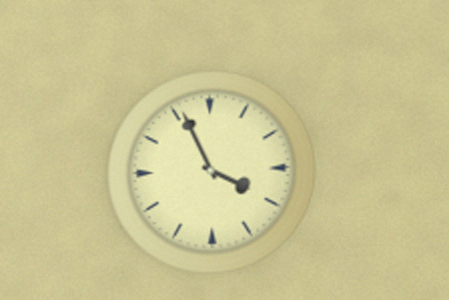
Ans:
h=3 m=56
